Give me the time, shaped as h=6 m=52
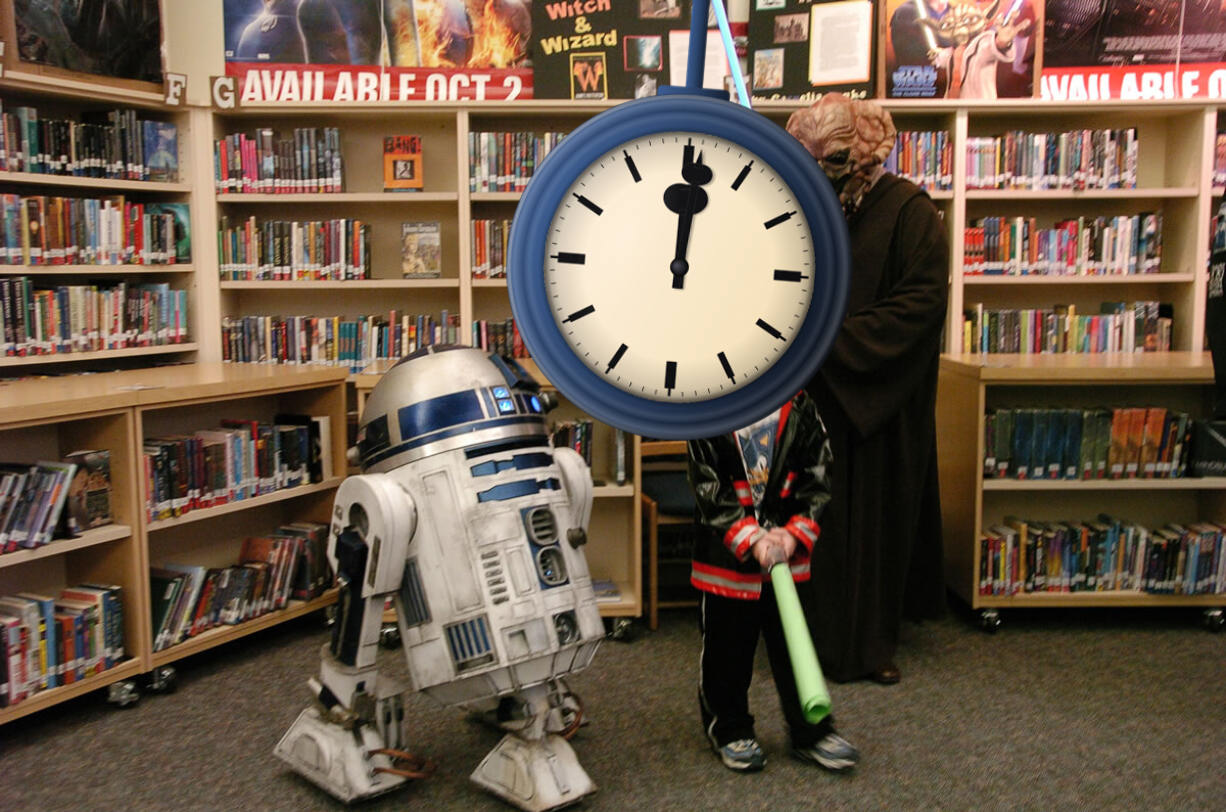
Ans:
h=12 m=1
